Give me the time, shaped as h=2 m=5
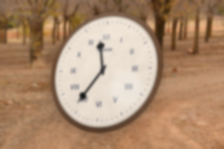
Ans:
h=11 m=36
